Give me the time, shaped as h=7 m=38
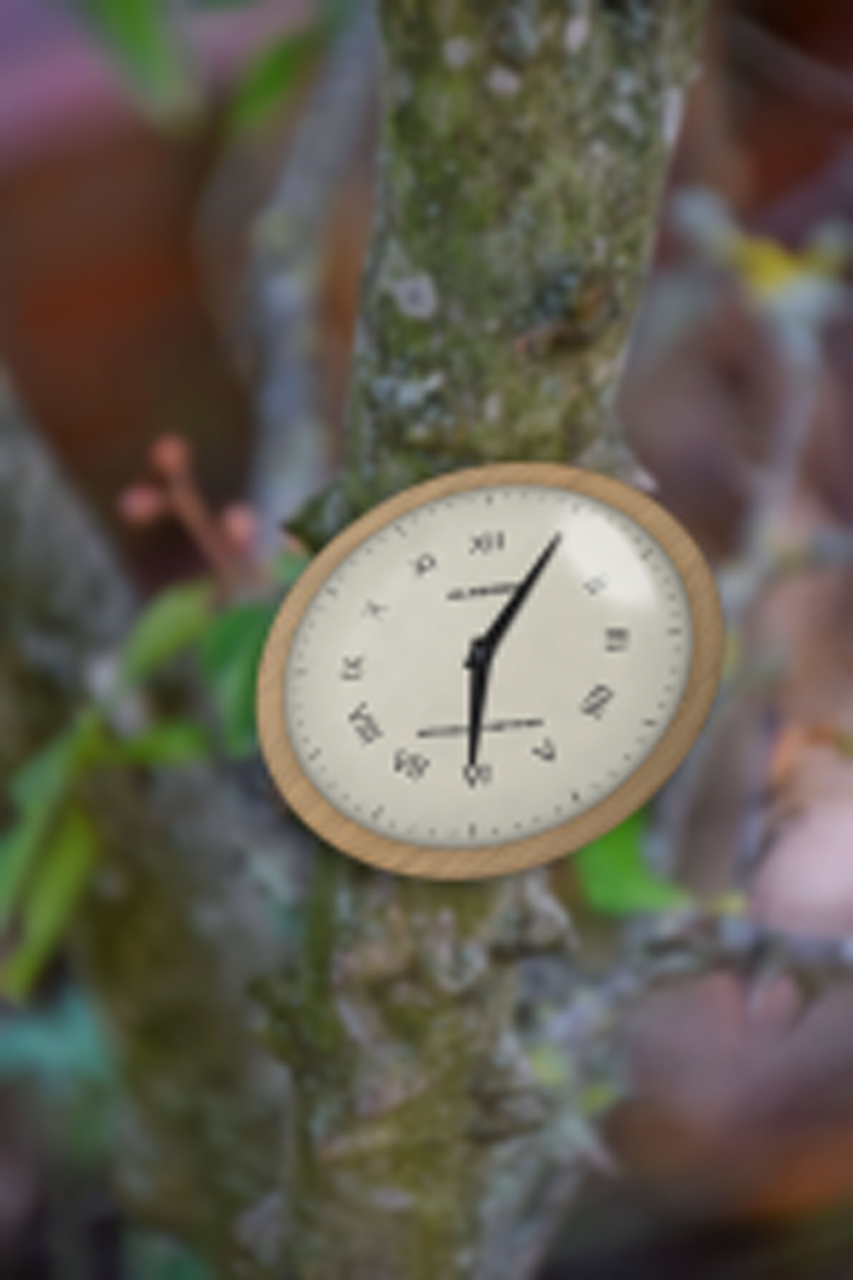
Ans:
h=6 m=5
